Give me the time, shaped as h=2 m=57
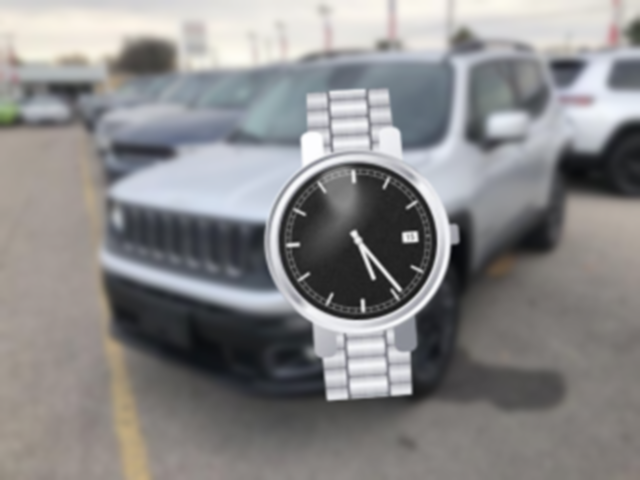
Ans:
h=5 m=24
